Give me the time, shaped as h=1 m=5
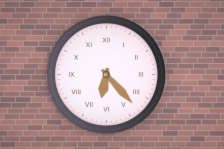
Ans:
h=6 m=23
